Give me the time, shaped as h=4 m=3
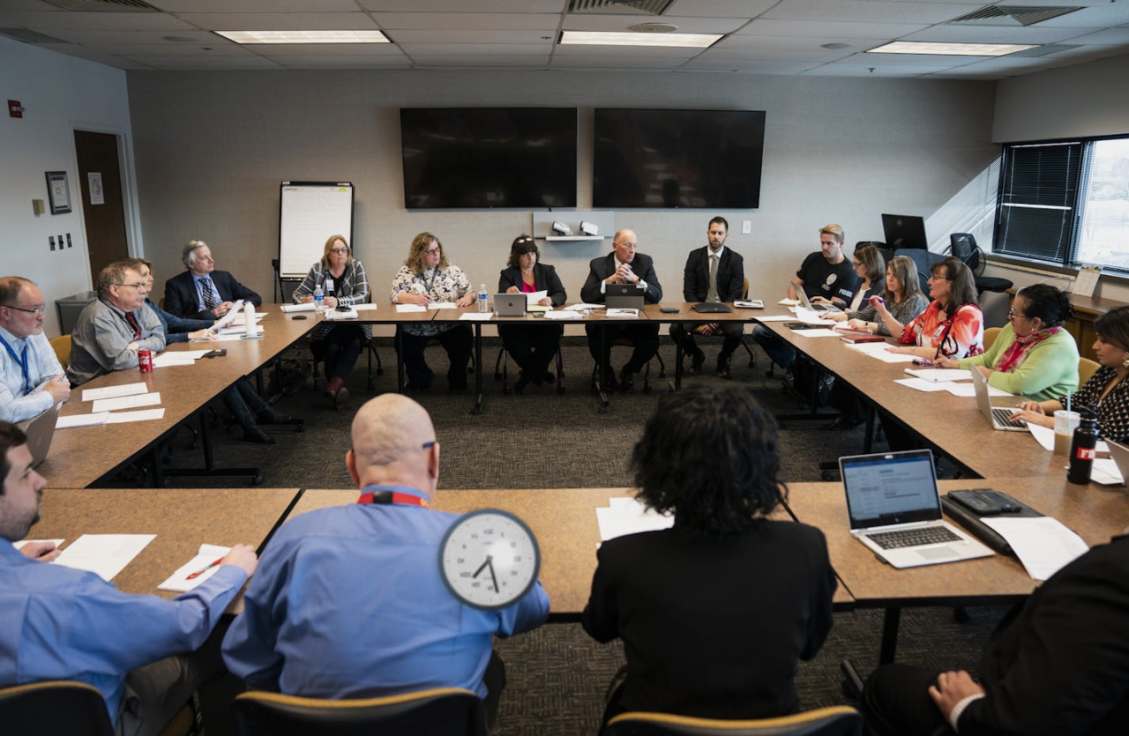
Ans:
h=7 m=28
